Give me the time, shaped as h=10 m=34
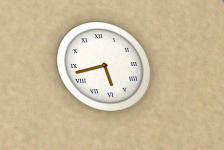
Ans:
h=5 m=43
